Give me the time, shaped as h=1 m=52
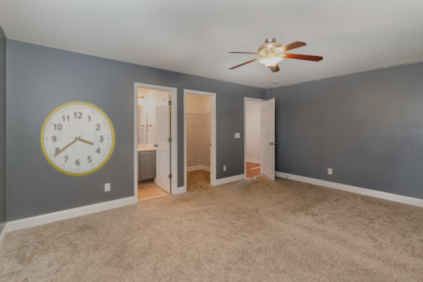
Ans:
h=3 m=39
